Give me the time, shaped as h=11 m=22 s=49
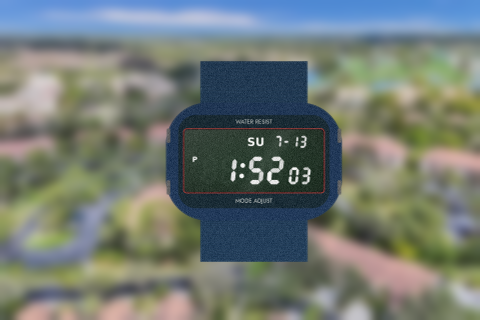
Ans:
h=1 m=52 s=3
